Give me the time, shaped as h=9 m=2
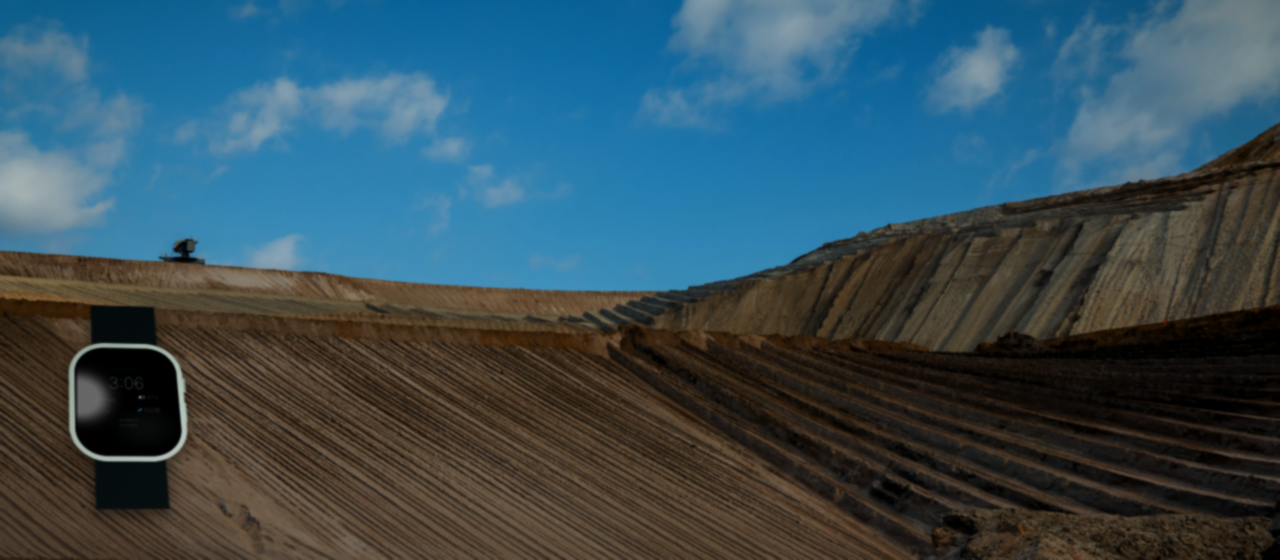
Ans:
h=3 m=6
